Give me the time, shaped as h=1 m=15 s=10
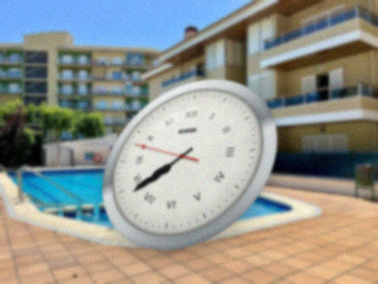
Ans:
h=7 m=38 s=48
